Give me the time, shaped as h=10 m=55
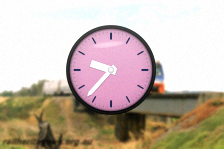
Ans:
h=9 m=37
